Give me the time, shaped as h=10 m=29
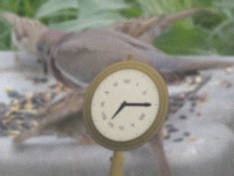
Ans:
h=7 m=15
